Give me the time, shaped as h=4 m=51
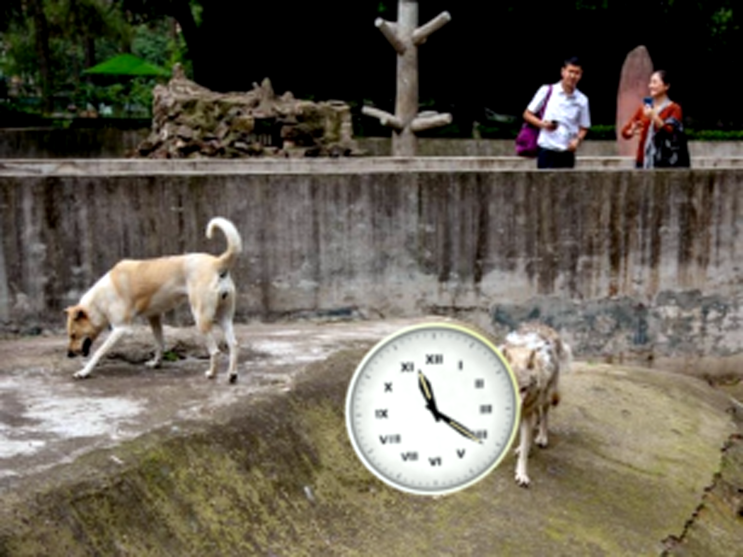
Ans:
h=11 m=21
